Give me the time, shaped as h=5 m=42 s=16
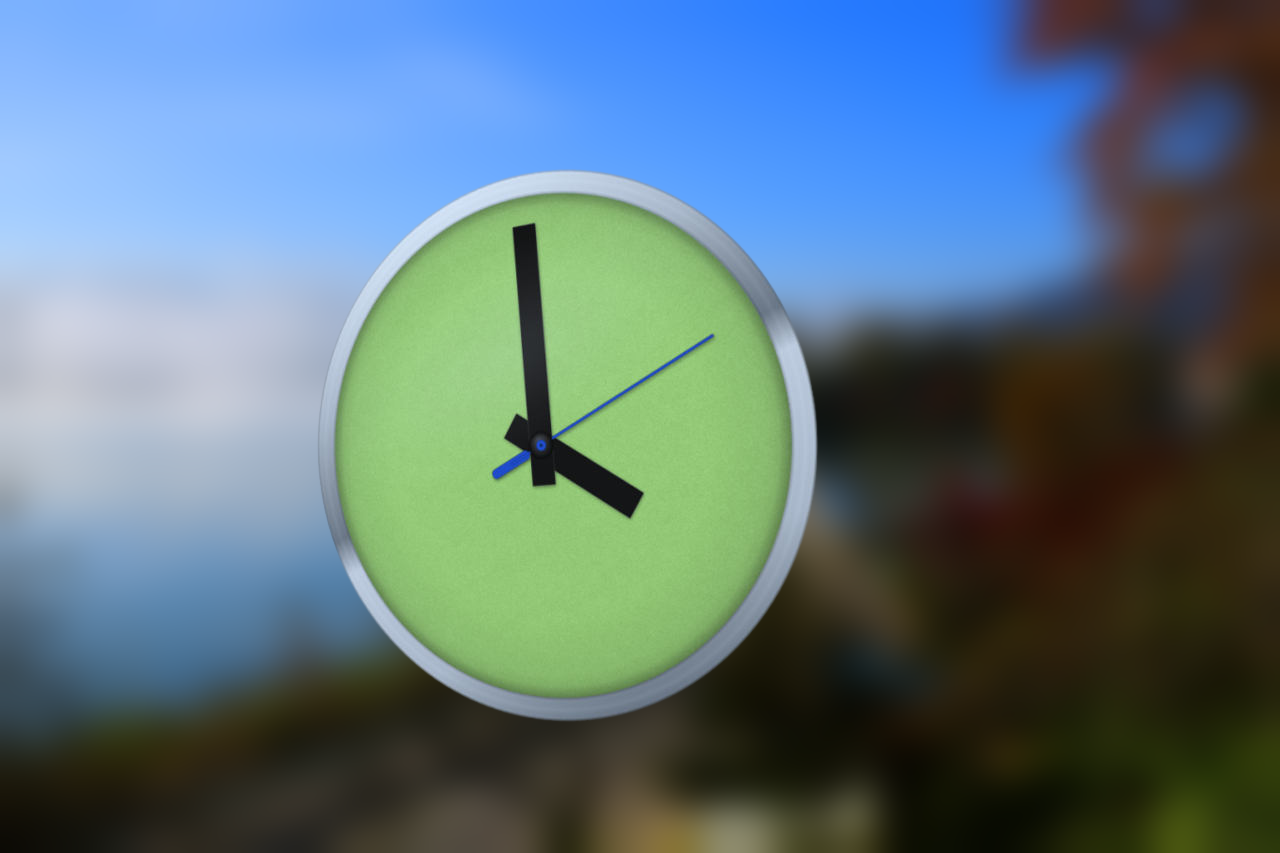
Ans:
h=3 m=59 s=10
